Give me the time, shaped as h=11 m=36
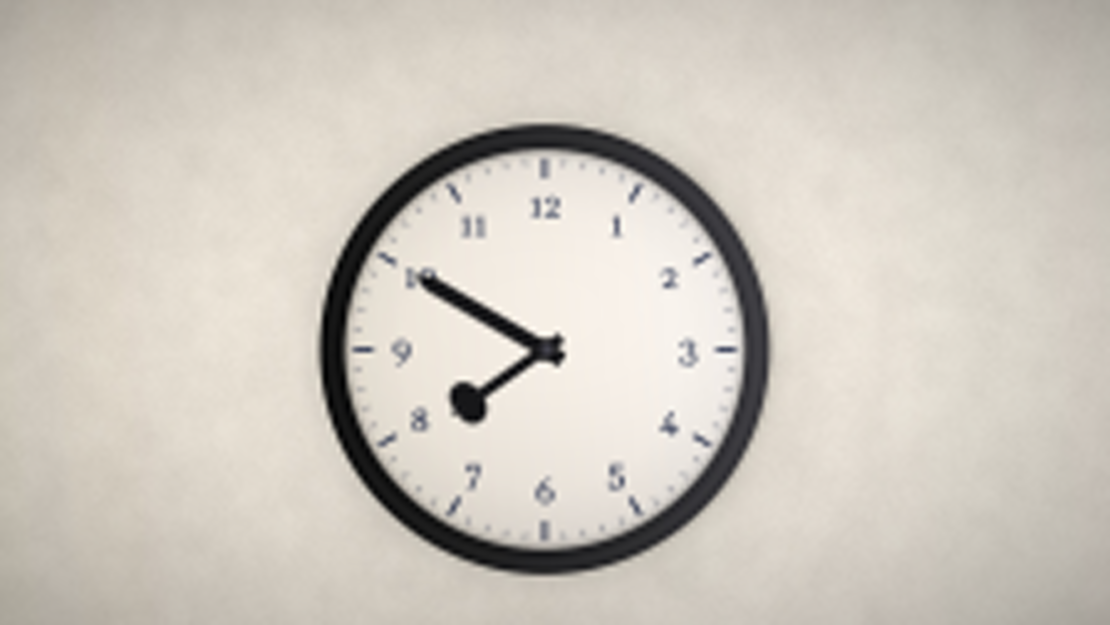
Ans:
h=7 m=50
